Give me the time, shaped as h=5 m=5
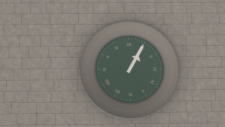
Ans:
h=1 m=5
